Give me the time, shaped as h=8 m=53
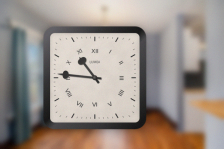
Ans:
h=10 m=46
